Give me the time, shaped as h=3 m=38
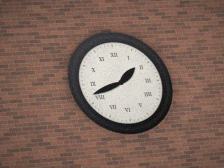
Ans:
h=1 m=42
